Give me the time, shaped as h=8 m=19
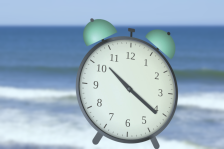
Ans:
h=10 m=21
